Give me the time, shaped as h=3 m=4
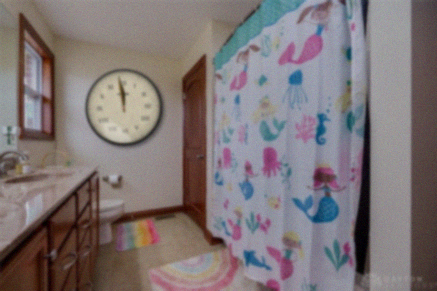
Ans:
h=11 m=59
